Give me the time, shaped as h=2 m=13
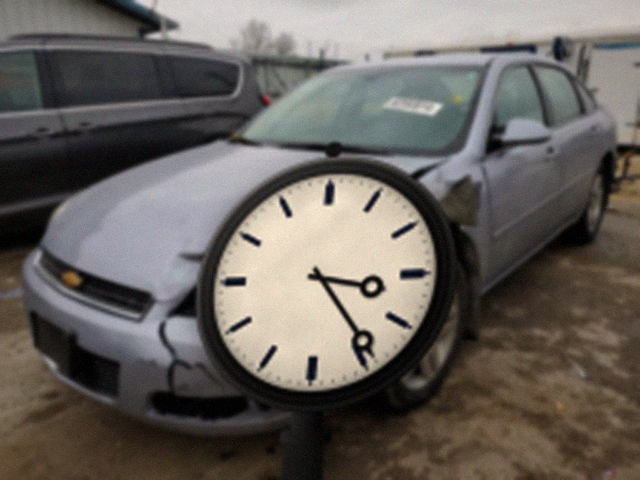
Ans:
h=3 m=24
